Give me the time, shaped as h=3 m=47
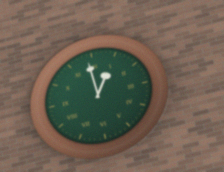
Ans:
h=12 m=59
